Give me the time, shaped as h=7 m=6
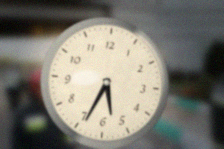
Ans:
h=5 m=34
